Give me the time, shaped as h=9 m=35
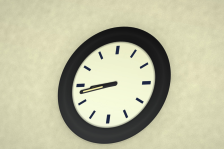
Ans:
h=8 m=43
